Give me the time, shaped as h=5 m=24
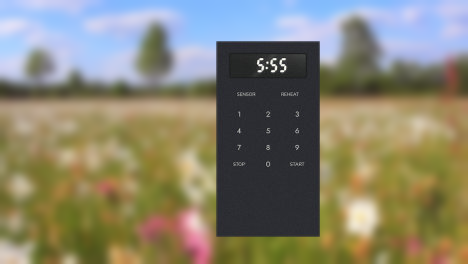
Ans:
h=5 m=55
